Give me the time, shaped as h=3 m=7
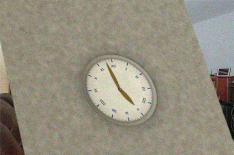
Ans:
h=4 m=58
